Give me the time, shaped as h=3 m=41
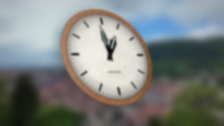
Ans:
h=12 m=59
